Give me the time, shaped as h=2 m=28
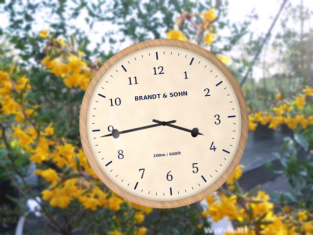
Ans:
h=3 m=44
